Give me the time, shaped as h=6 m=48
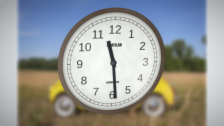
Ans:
h=11 m=29
